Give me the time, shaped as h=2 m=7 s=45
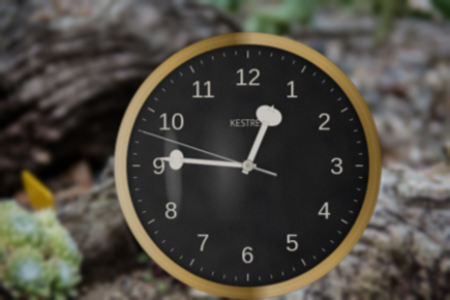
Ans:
h=12 m=45 s=48
